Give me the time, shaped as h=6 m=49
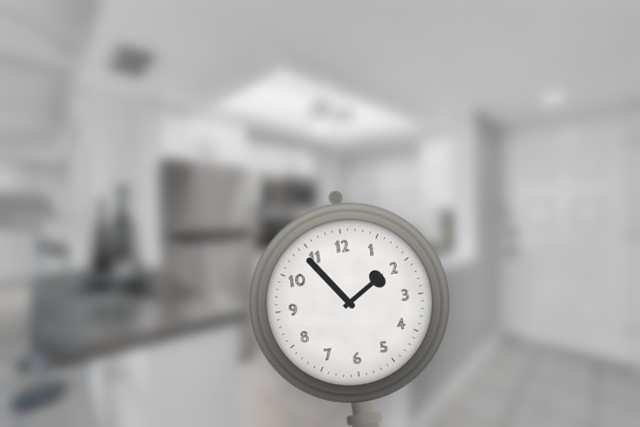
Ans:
h=1 m=54
